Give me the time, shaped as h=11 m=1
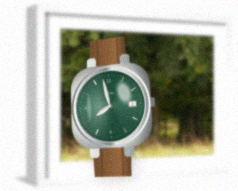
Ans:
h=7 m=58
